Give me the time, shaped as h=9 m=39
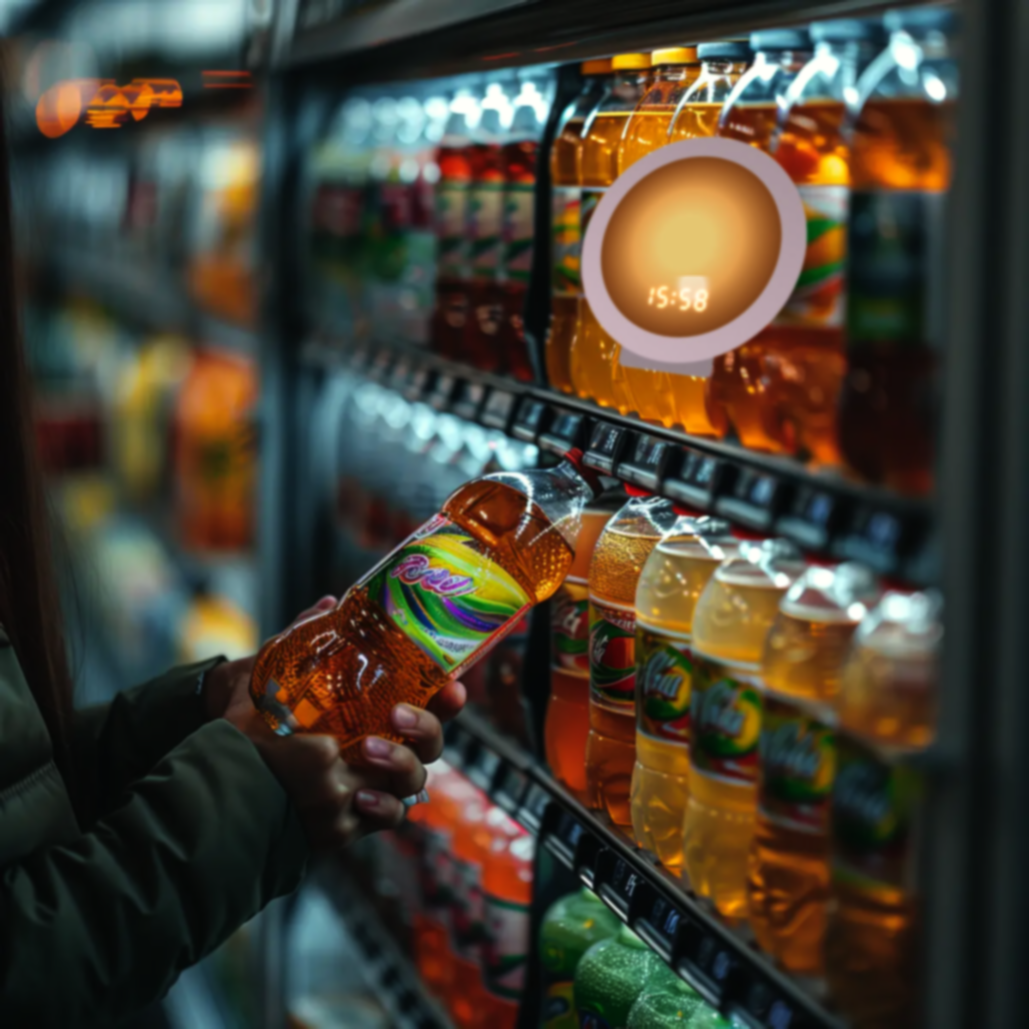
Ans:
h=15 m=58
